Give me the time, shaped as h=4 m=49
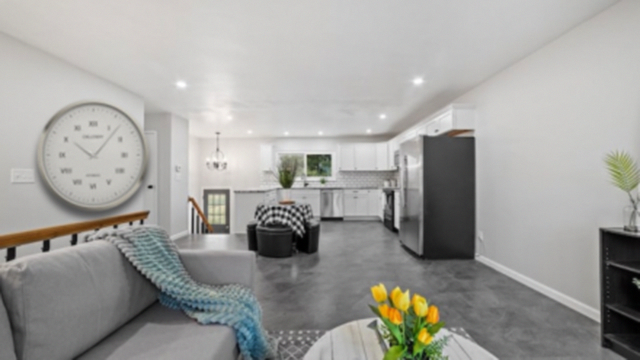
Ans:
h=10 m=7
